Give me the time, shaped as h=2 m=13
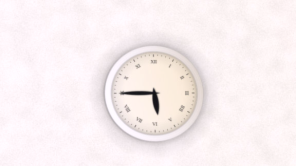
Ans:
h=5 m=45
